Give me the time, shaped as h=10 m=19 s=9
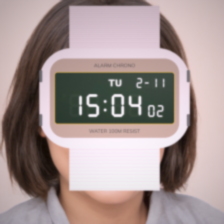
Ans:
h=15 m=4 s=2
